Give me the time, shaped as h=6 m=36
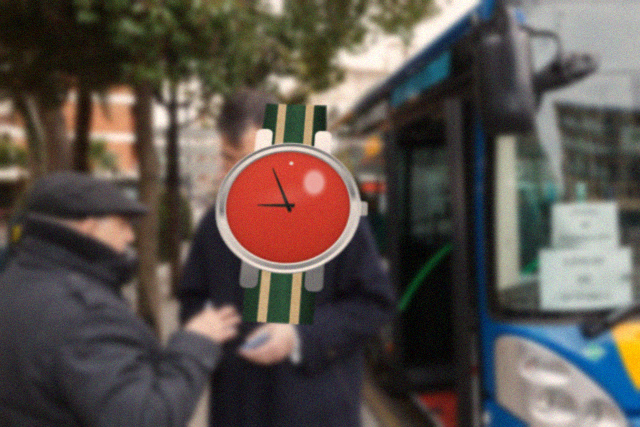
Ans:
h=8 m=56
